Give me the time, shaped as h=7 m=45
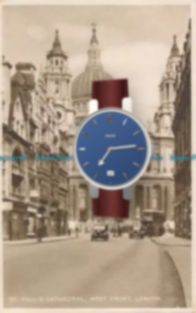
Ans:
h=7 m=14
